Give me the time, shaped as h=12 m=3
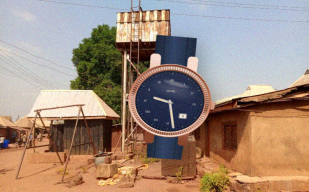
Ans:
h=9 m=28
